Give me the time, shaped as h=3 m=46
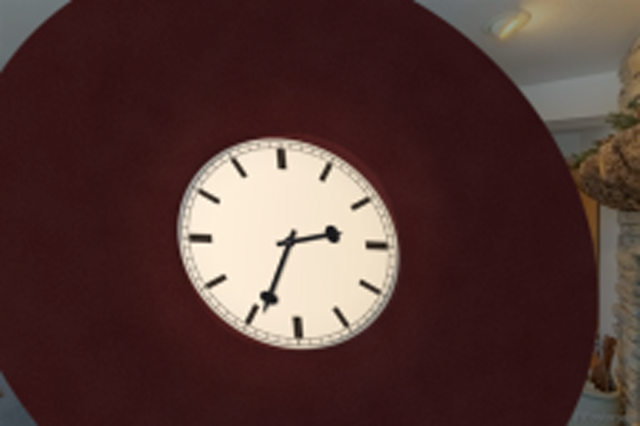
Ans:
h=2 m=34
